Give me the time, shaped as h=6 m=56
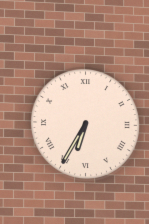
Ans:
h=6 m=35
